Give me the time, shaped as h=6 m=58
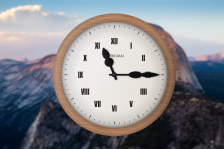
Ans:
h=11 m=15
